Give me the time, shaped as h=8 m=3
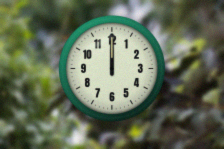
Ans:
h=12 m=0
